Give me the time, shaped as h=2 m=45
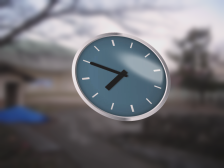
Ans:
h=7 m=50
